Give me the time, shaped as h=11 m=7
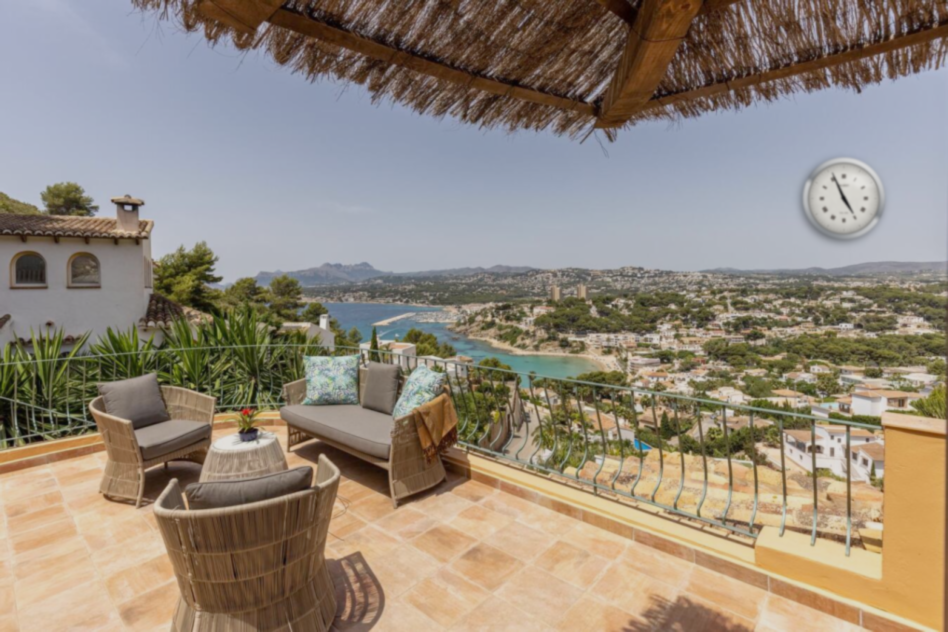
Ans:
h=4 m=56
